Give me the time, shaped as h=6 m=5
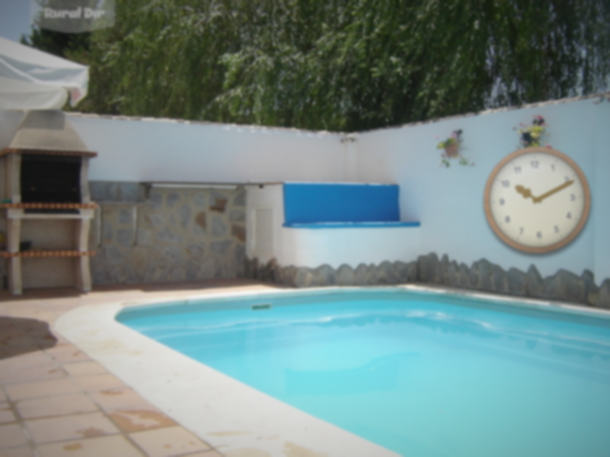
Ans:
h=10 m=11
